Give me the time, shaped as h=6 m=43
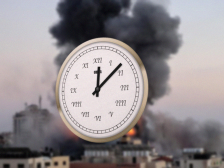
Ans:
h=12 m=8
